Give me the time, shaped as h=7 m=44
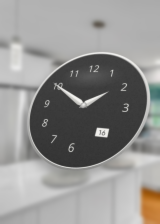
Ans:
h=1 m=50
